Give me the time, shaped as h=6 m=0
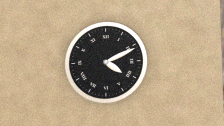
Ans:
h=4 m=11
